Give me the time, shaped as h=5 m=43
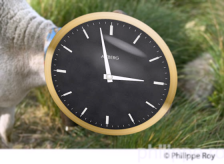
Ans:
h=2 m=58
